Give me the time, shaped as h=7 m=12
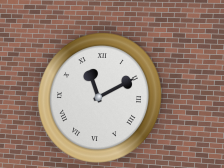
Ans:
h=11 m=10
